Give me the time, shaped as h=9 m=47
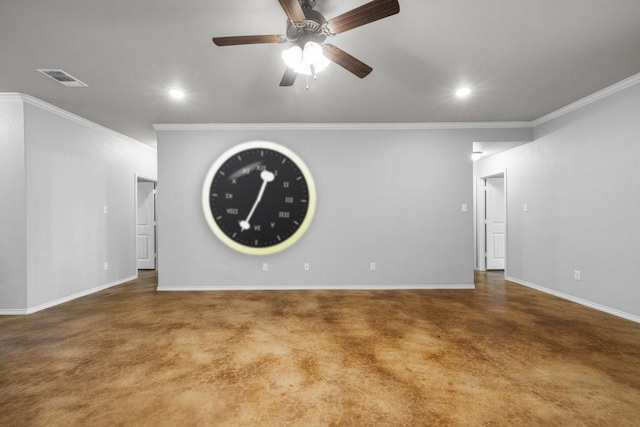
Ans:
h=12 m=34
